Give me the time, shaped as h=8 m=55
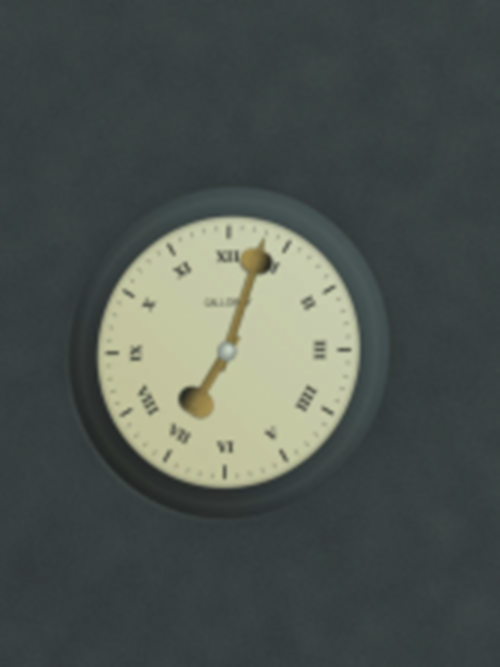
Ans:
h=7 m=3
